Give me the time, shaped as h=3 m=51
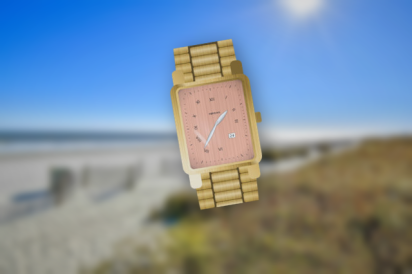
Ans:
h=1 m=36
